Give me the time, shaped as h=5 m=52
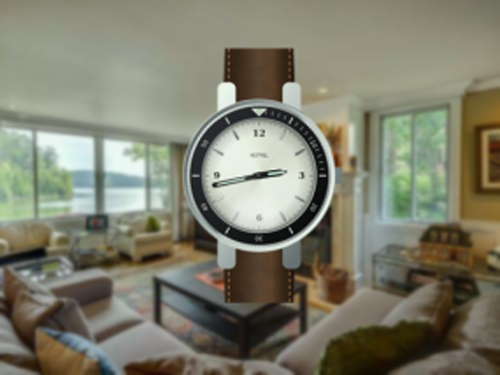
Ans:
h=2 m=43
